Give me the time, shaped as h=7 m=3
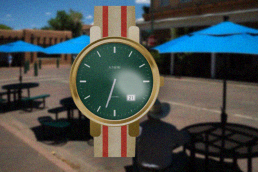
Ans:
h=6 m=33
